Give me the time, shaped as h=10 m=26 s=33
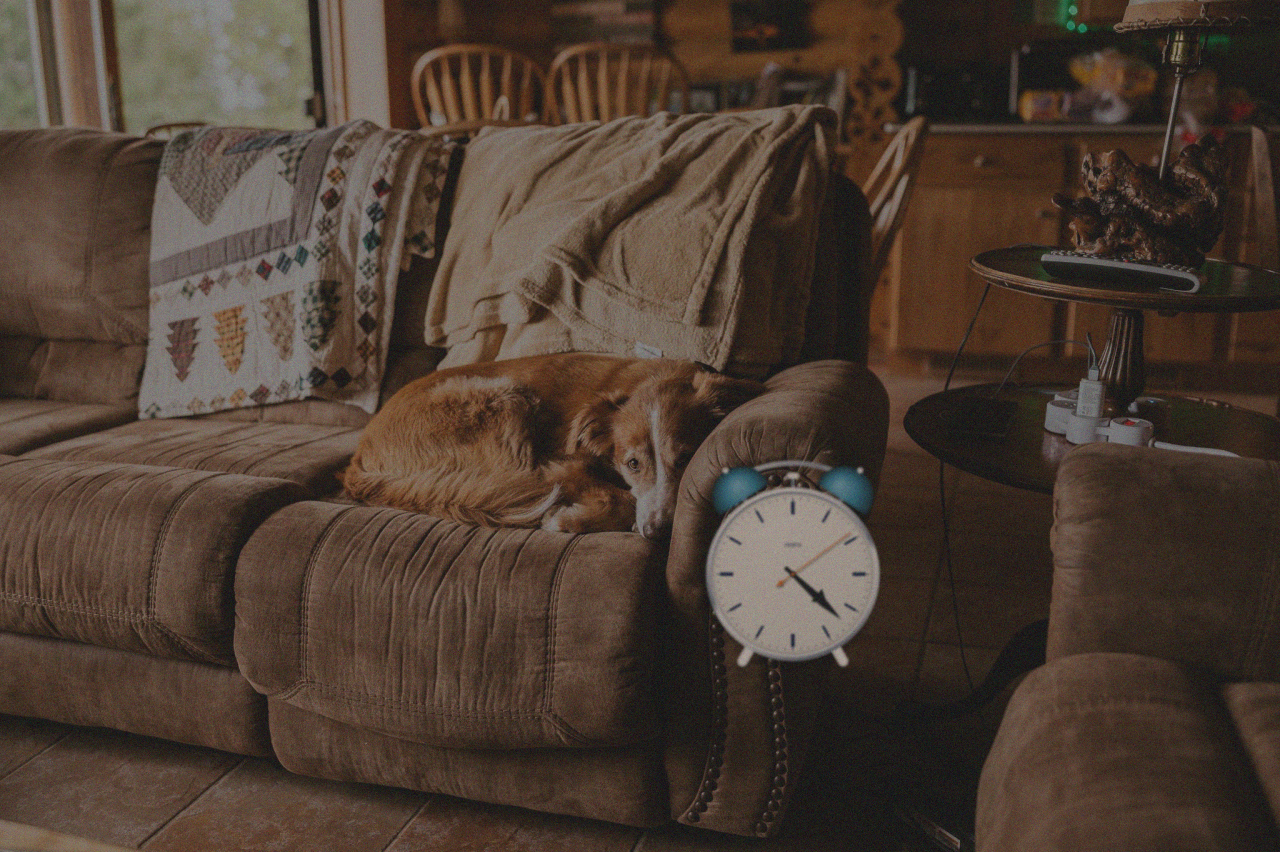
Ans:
h=4 m=22 s=9
